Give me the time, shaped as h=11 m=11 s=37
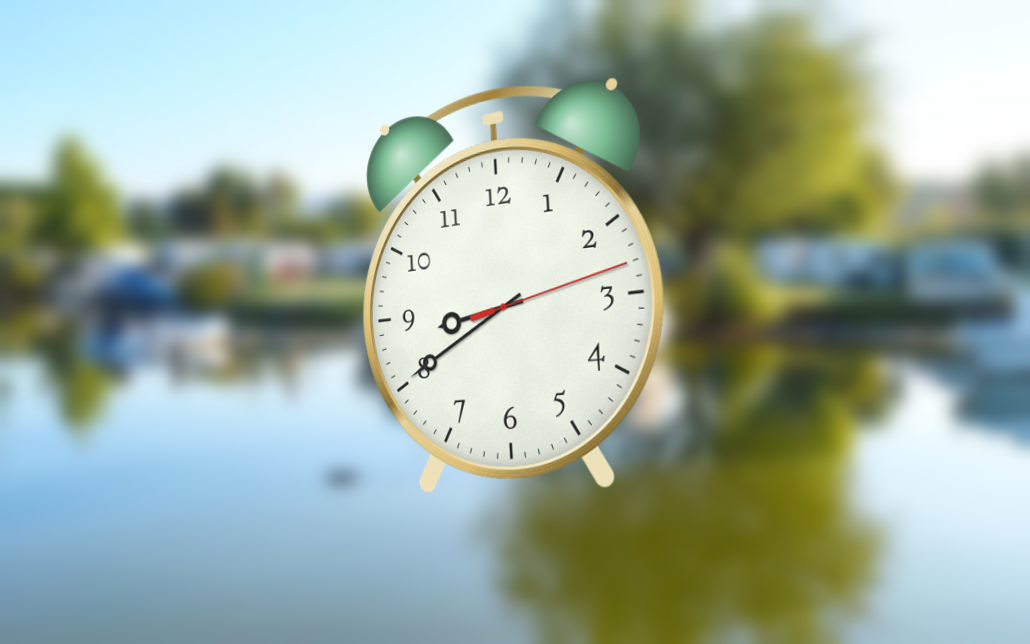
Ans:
h=8 m=40 s=13
